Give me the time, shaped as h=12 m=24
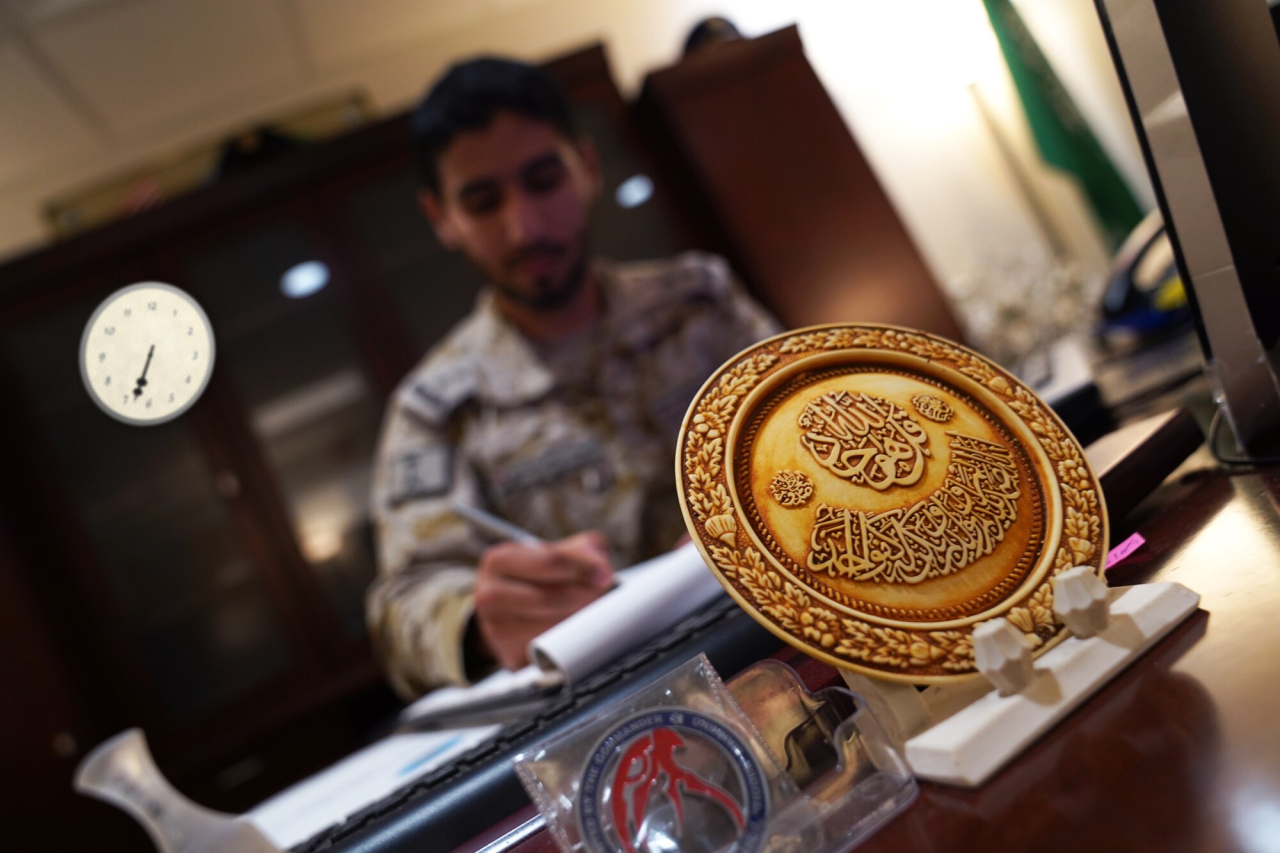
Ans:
h=6 m=33
